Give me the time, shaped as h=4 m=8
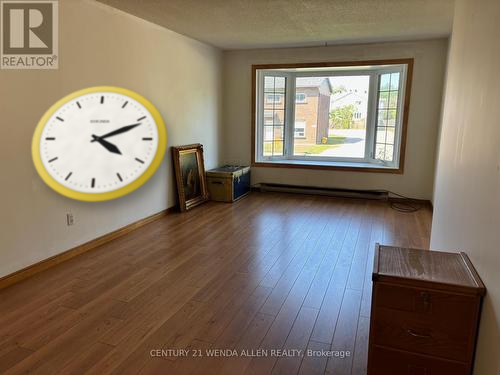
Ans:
h=4 m=11
